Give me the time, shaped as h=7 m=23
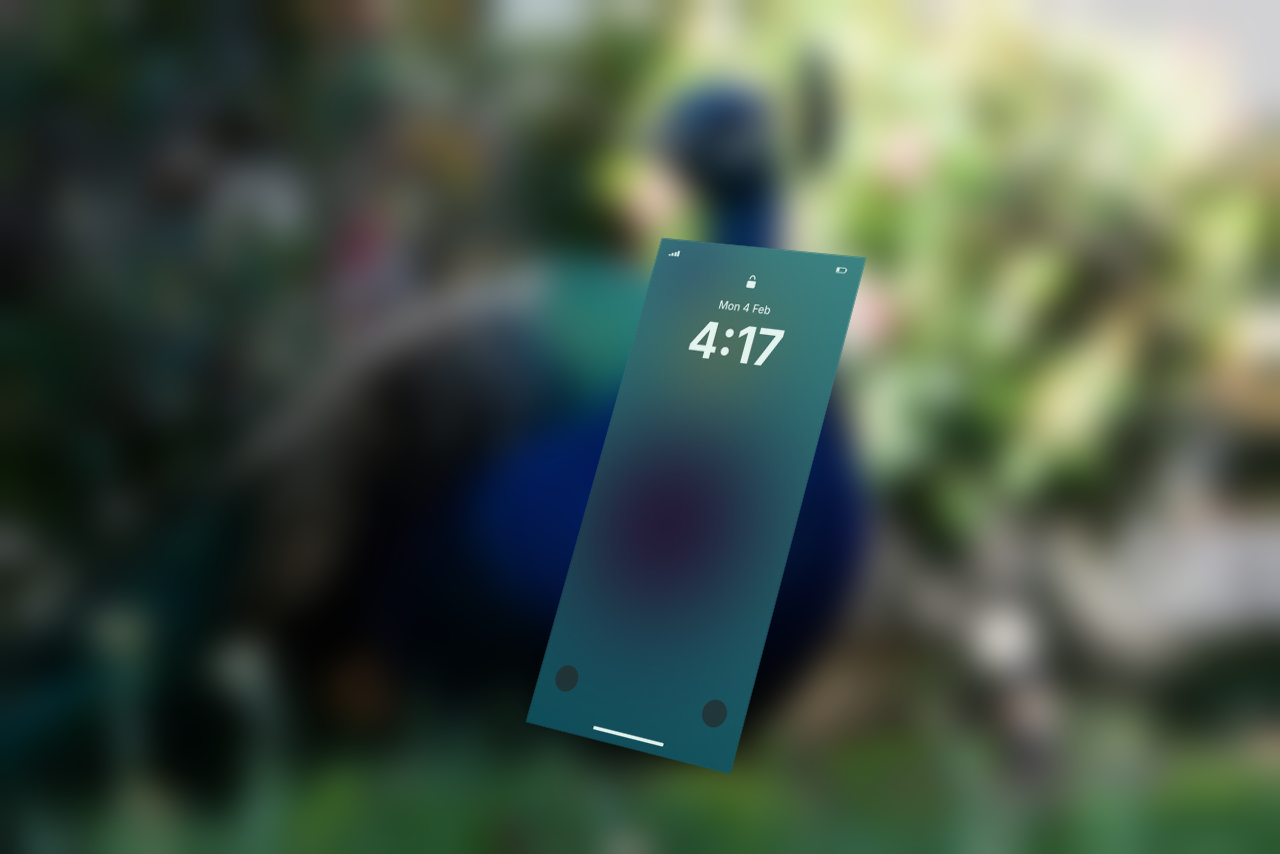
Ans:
h=4 m=17
